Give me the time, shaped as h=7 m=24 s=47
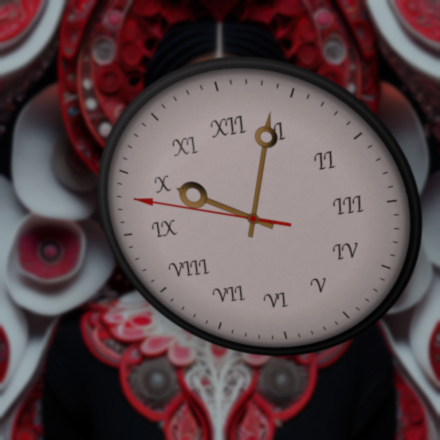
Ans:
h=10 m=3 s=48
